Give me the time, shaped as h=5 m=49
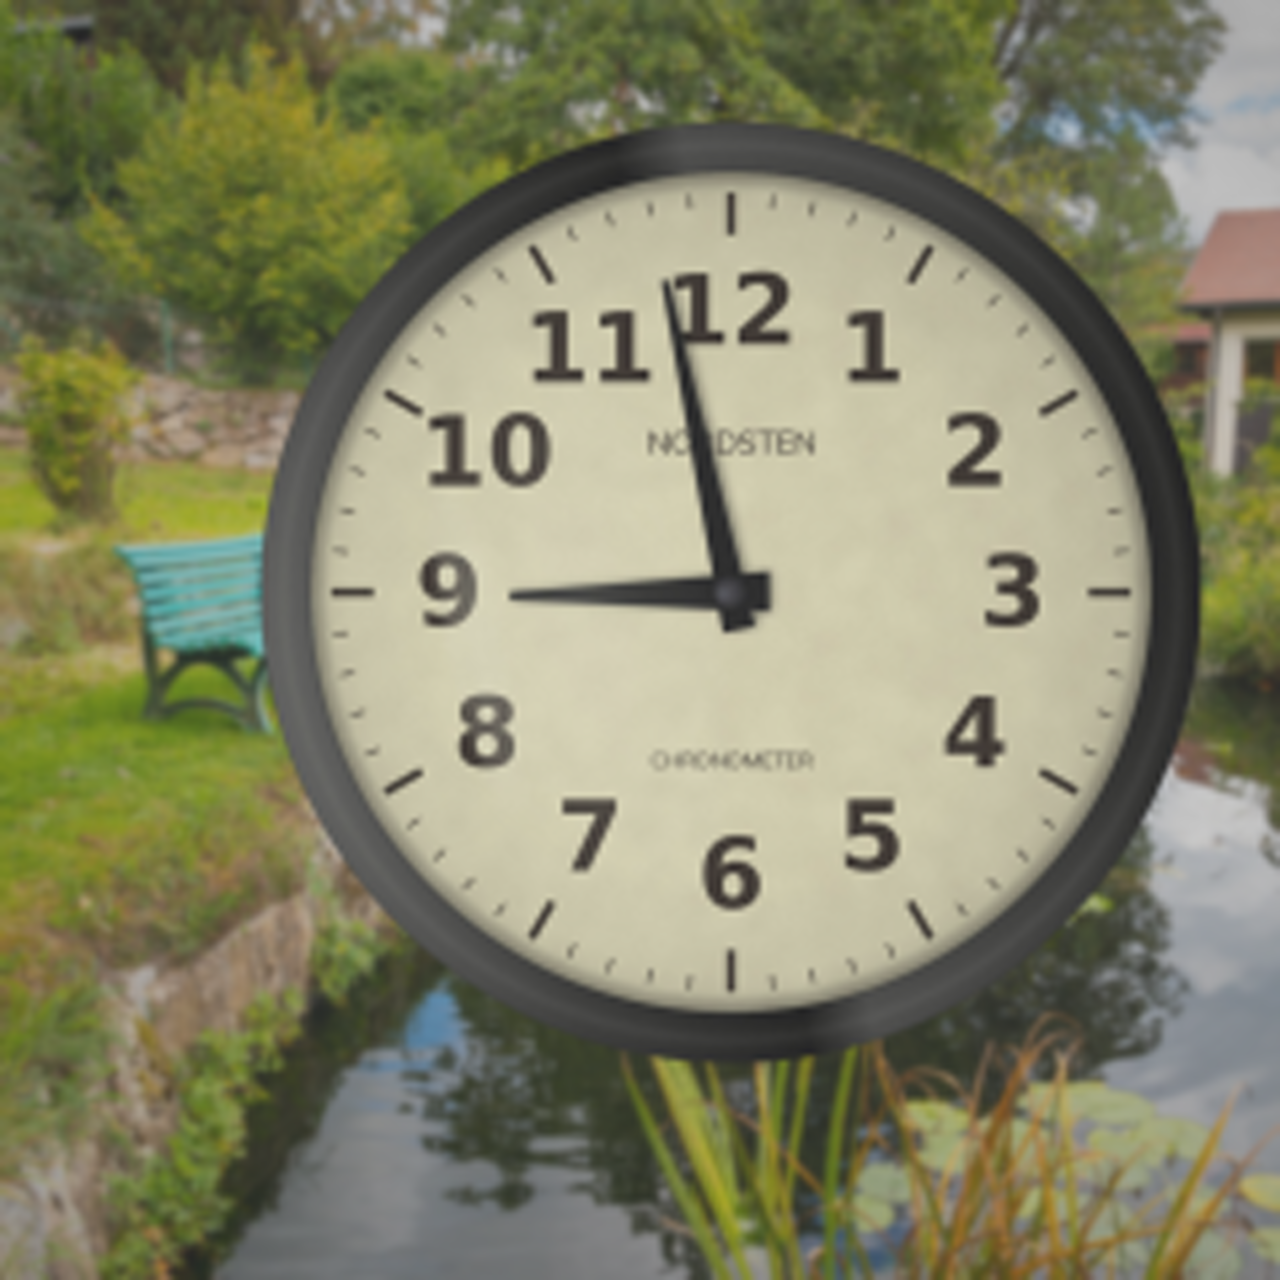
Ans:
h=8 m=58
